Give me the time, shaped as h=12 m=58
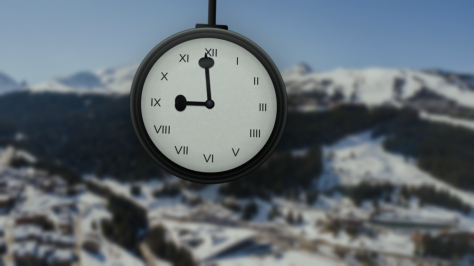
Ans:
h=8 m=59
